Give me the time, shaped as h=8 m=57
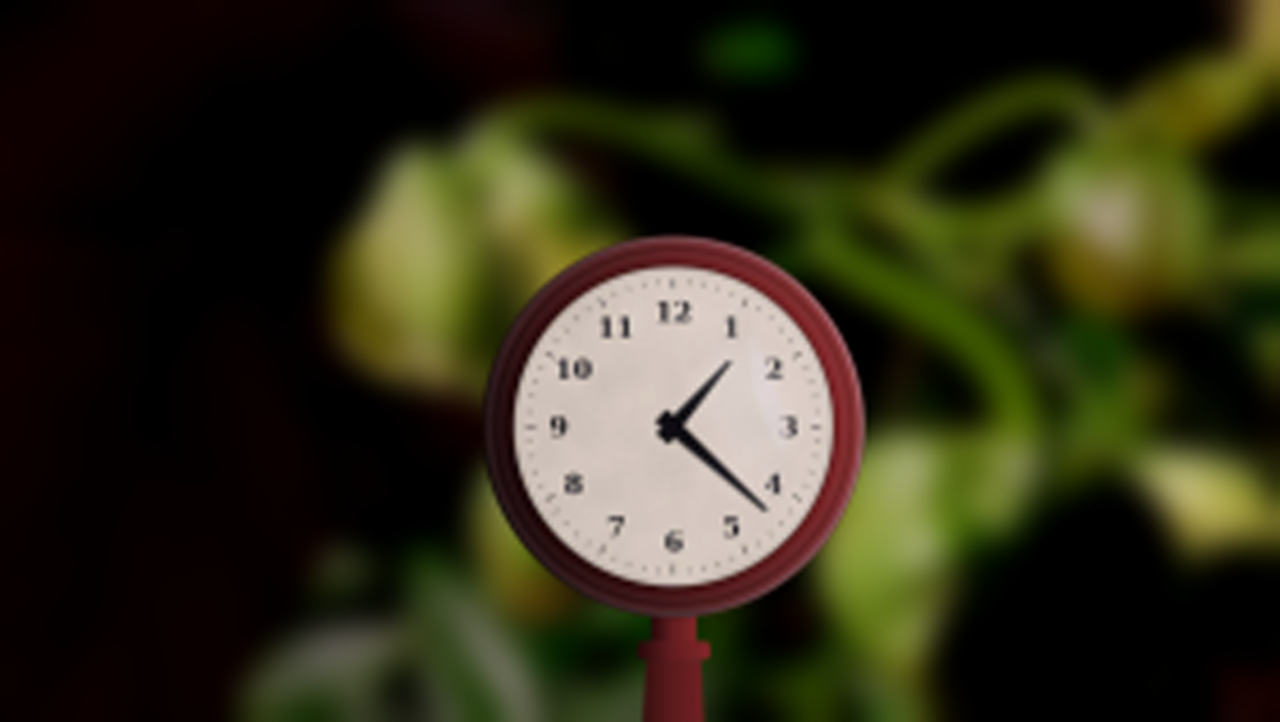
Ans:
h=1 m=22
